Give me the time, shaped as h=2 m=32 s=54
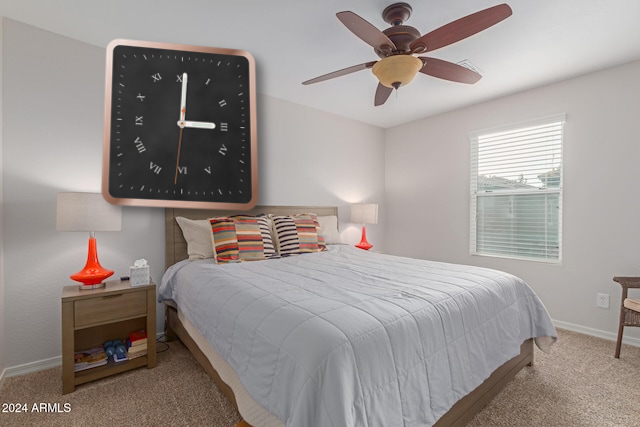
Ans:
h=3 m=0 s=31
